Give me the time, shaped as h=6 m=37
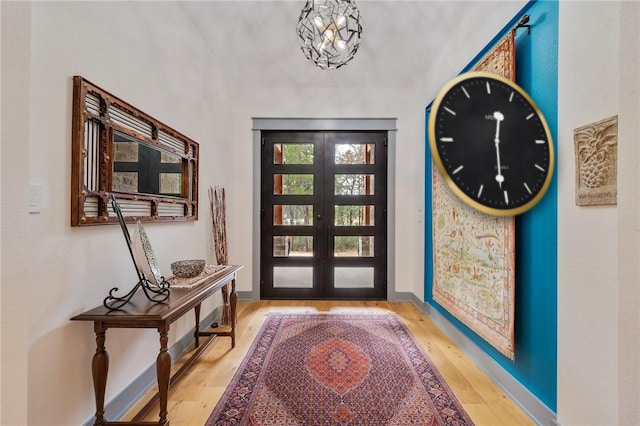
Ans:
h=12 m=31
